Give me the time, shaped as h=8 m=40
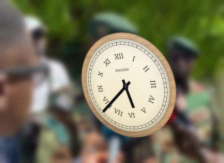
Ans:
h=5 m=39
